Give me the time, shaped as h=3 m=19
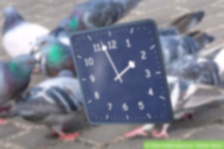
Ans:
h=1 m=57
